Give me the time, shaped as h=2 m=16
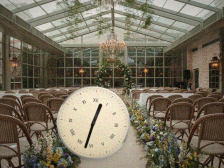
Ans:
h=12 m=32
